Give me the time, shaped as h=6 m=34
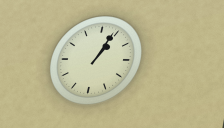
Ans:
h=1 m=4
